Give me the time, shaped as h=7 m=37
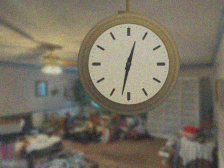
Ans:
h=12 m=32
